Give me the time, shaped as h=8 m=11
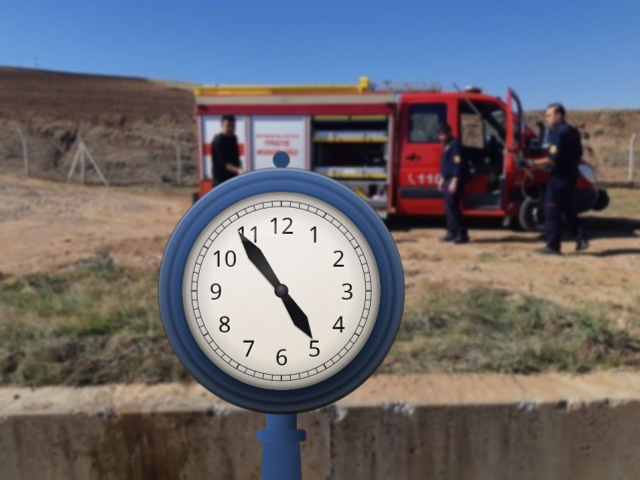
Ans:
h=4 m=54
